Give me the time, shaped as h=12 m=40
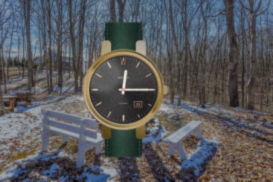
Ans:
h=12 m=15
